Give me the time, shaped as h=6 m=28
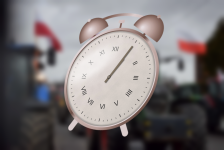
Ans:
h=1 m=5
